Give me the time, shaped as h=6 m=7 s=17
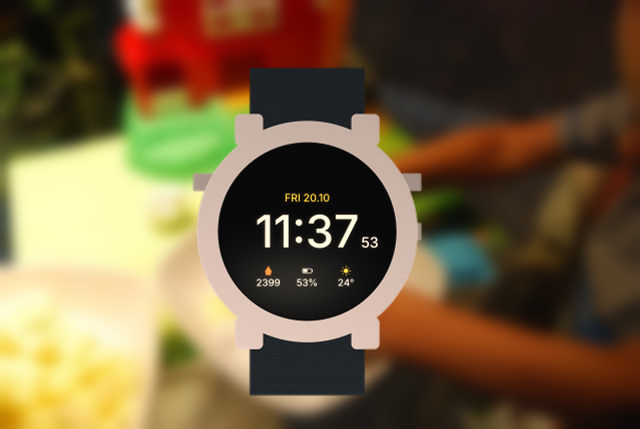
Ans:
h=11 m=37 s=53
